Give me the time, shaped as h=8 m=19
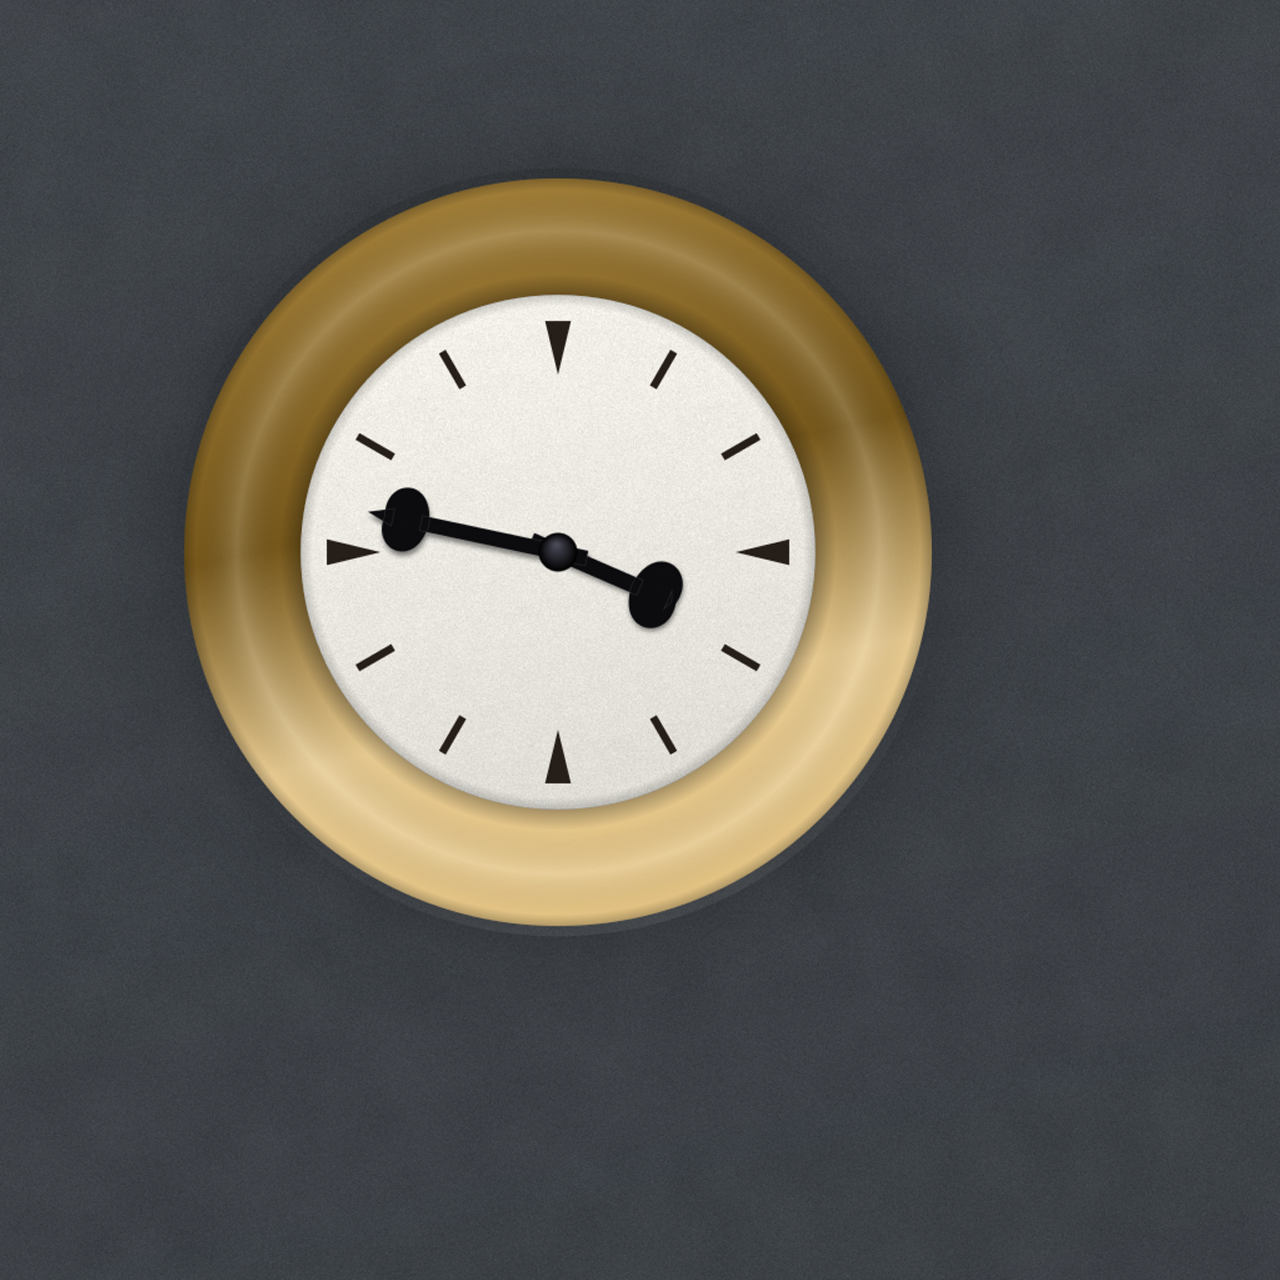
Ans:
h=3 m=47
